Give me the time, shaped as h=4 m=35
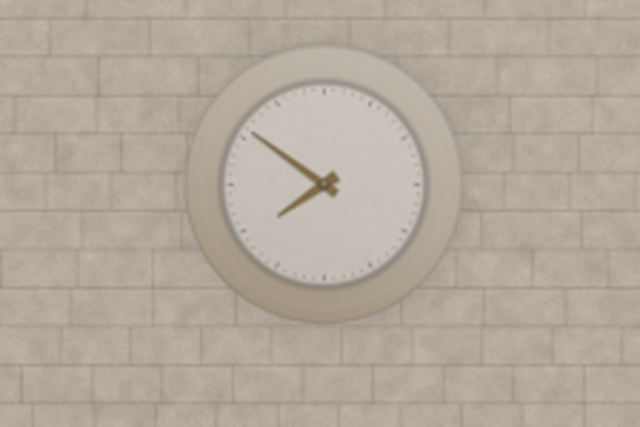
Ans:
h=7 m=51
